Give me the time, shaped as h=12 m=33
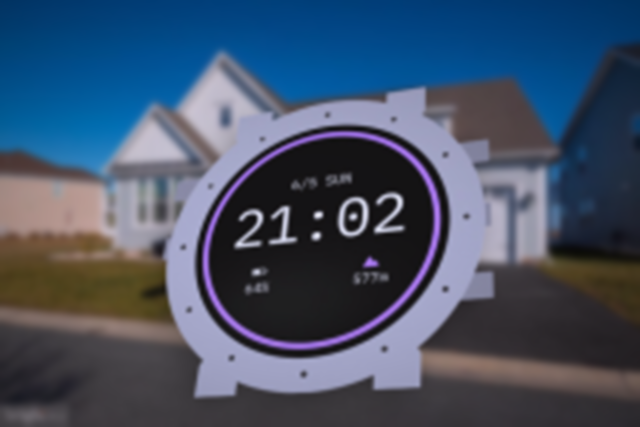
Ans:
h=21 m=2
